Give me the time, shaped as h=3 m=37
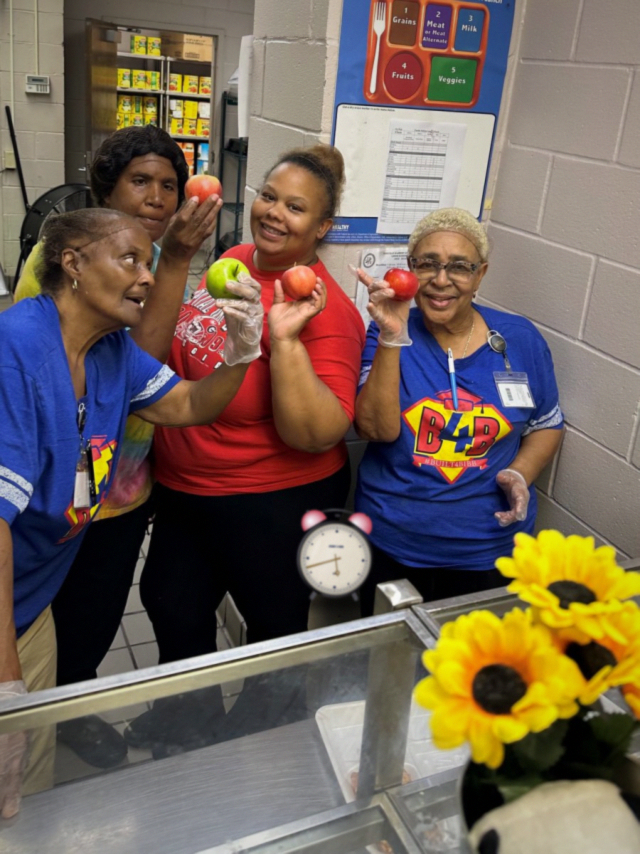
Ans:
h=5 m=42
